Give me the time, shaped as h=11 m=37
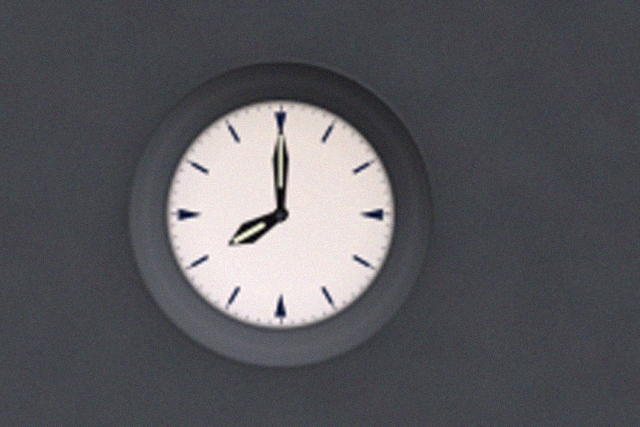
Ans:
h=8 m=0
